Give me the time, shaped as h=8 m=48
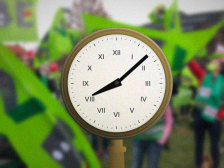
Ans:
h=8 m=8
